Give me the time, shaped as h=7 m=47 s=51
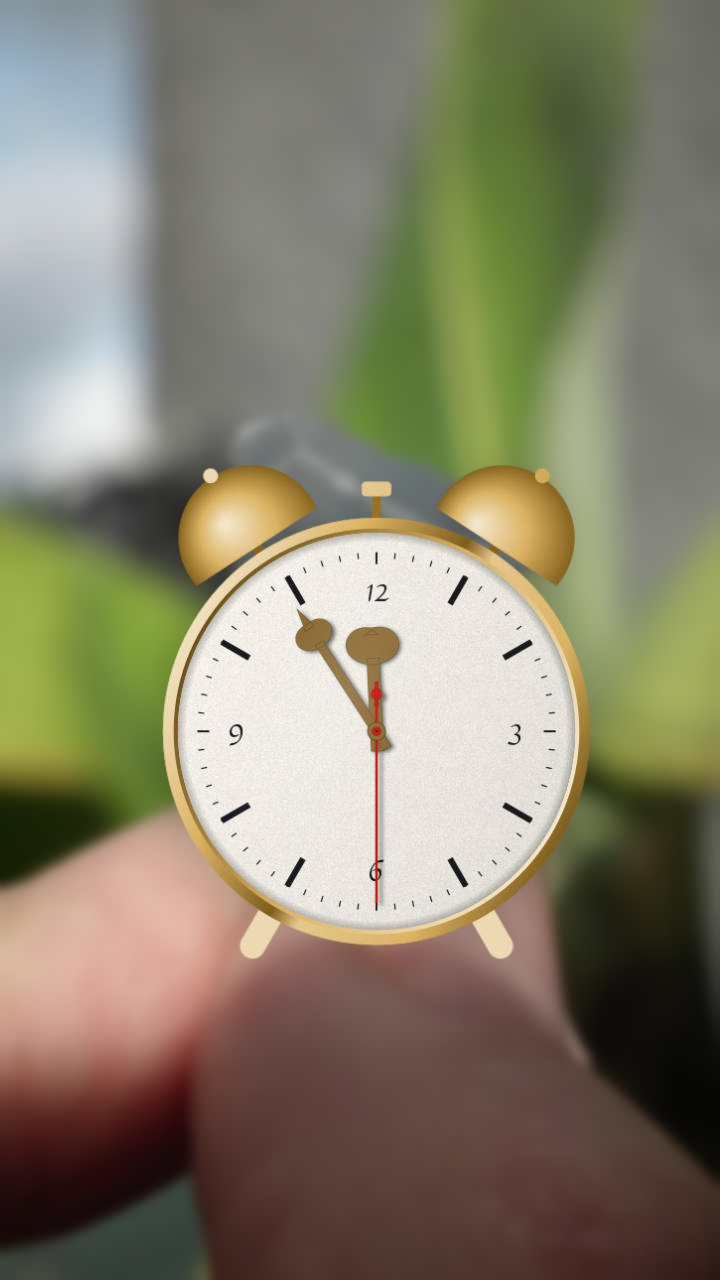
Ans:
h=11 m=54 s=30
